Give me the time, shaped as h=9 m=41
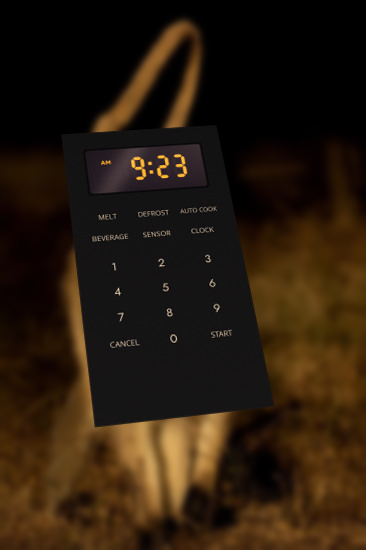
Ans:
h=9 m=23
